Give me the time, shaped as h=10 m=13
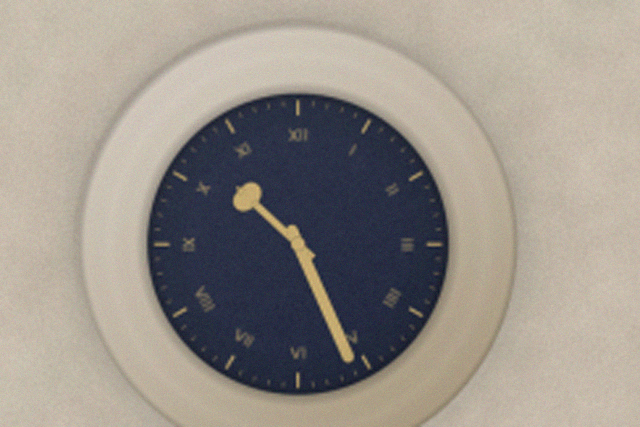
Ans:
h=10 m=26
